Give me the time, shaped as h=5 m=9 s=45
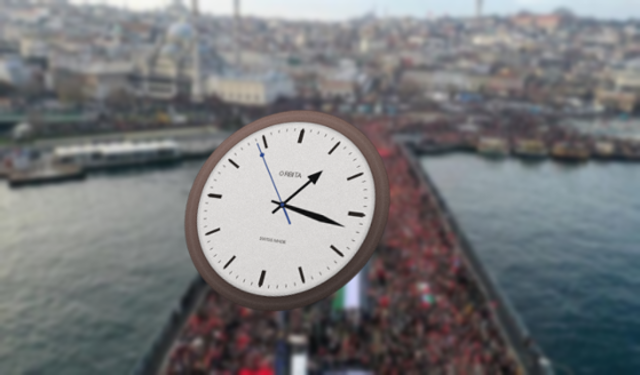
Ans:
h=1 m=16 s=54
